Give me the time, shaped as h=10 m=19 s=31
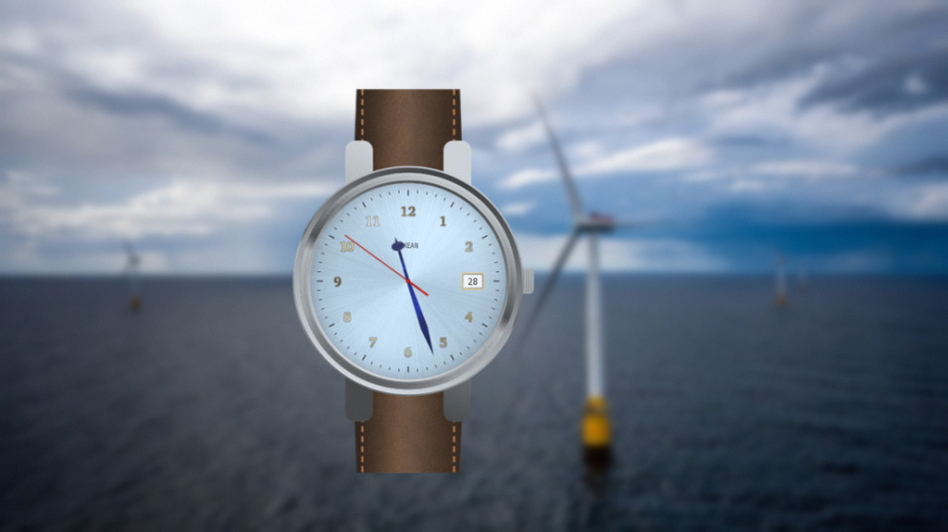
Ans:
h=11 m=26 s=51
